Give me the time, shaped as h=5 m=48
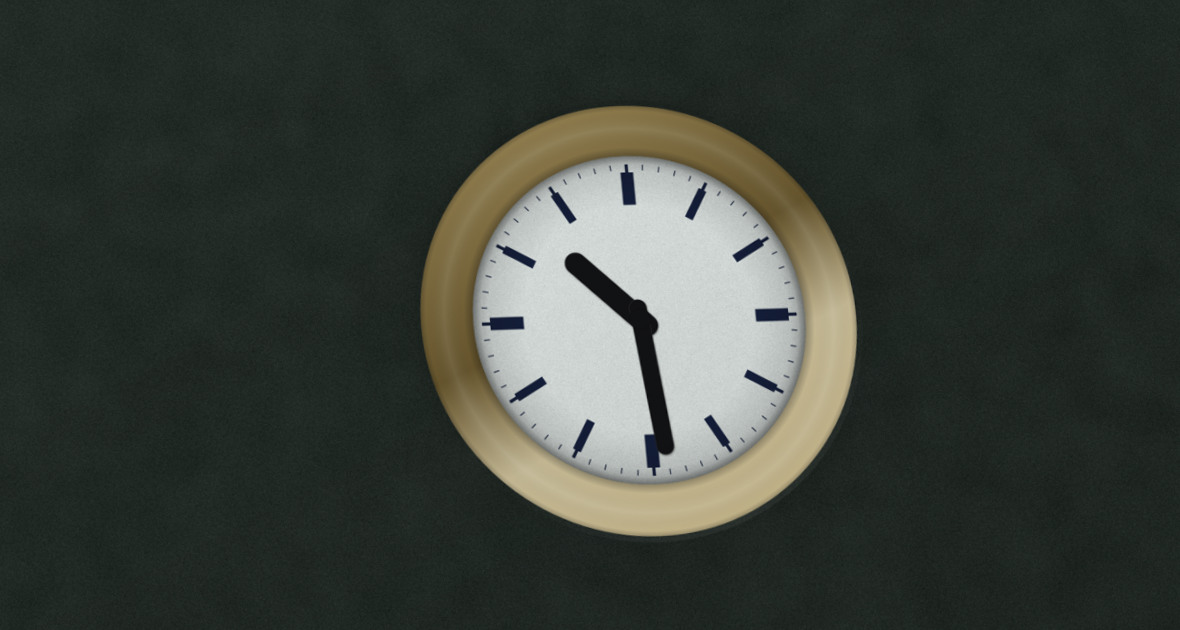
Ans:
h=10 m=29
